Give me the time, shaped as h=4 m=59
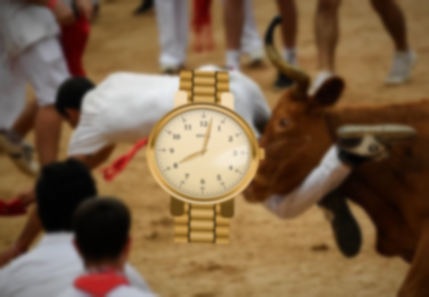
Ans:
h=8 m=2
